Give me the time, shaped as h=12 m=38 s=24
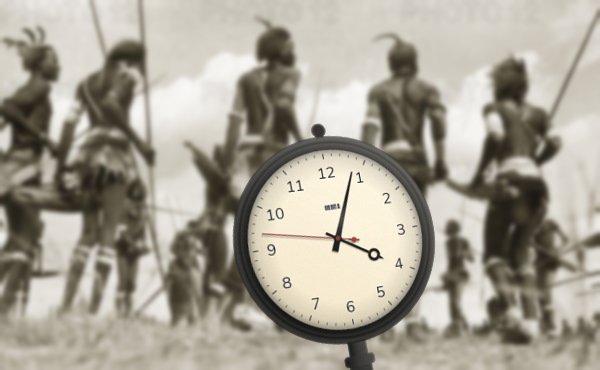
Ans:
h=4 m=3 s=47
